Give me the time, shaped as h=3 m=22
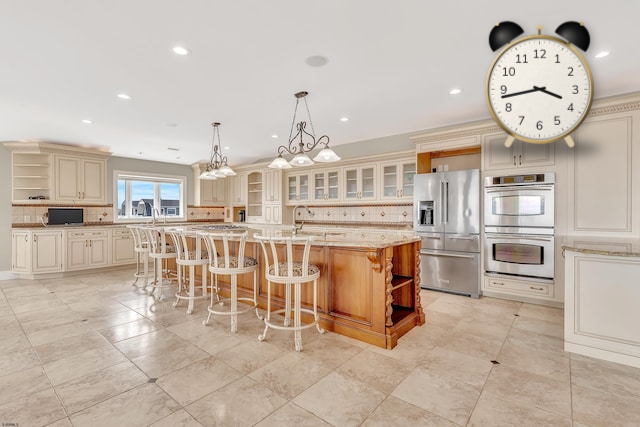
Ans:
h=3 m=43
